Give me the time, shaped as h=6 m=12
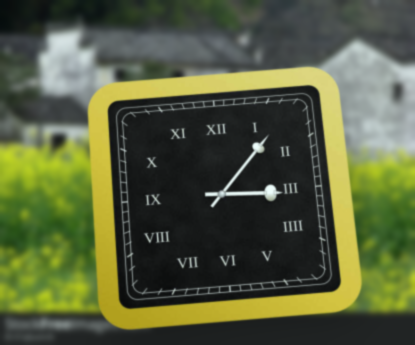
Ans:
h=3 m=7
